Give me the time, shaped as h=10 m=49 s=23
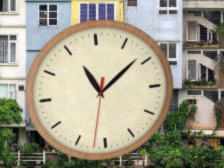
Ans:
h=11 m=8 s=32
